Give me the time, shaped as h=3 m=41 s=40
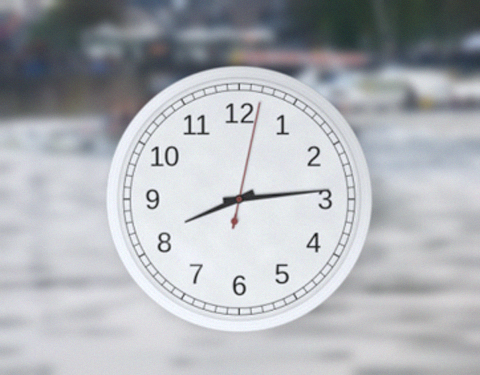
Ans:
h=8 m=14 s=2
